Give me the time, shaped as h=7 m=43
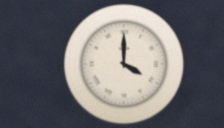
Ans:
h=4 m=0
